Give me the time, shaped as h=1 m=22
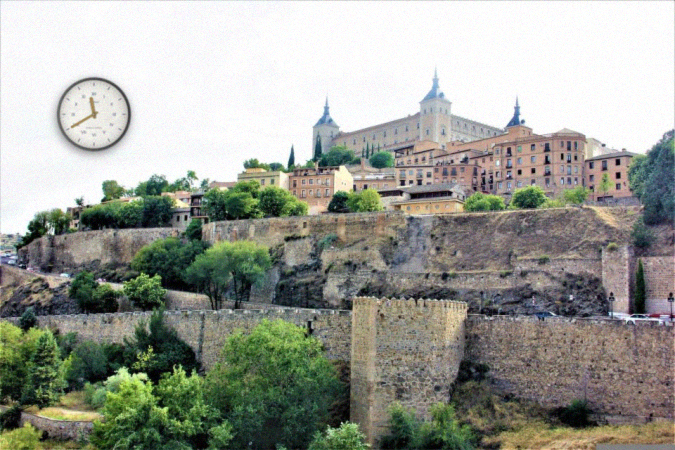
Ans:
h=11 m=40
